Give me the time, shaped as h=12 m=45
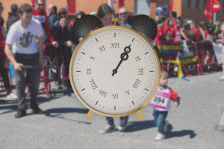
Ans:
h=1 m=5
